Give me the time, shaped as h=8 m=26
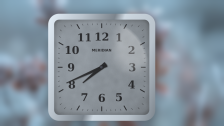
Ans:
h=7 m=41
